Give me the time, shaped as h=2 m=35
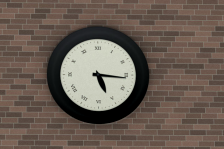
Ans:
h=5 m=16
